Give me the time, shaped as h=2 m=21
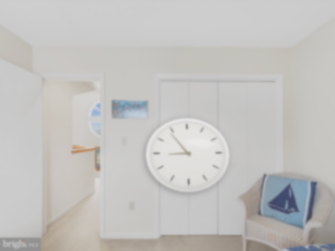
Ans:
h=8 m=54
